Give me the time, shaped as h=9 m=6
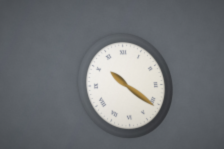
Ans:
h=10 m=21
